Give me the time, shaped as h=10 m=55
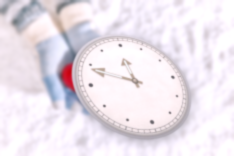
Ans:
h=11 m=49
